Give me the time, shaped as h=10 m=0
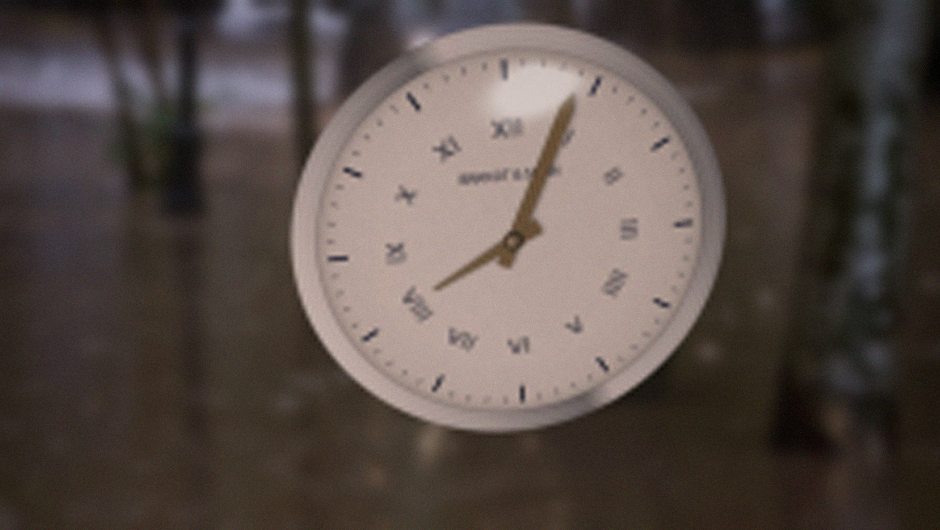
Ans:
h=8 m=4
